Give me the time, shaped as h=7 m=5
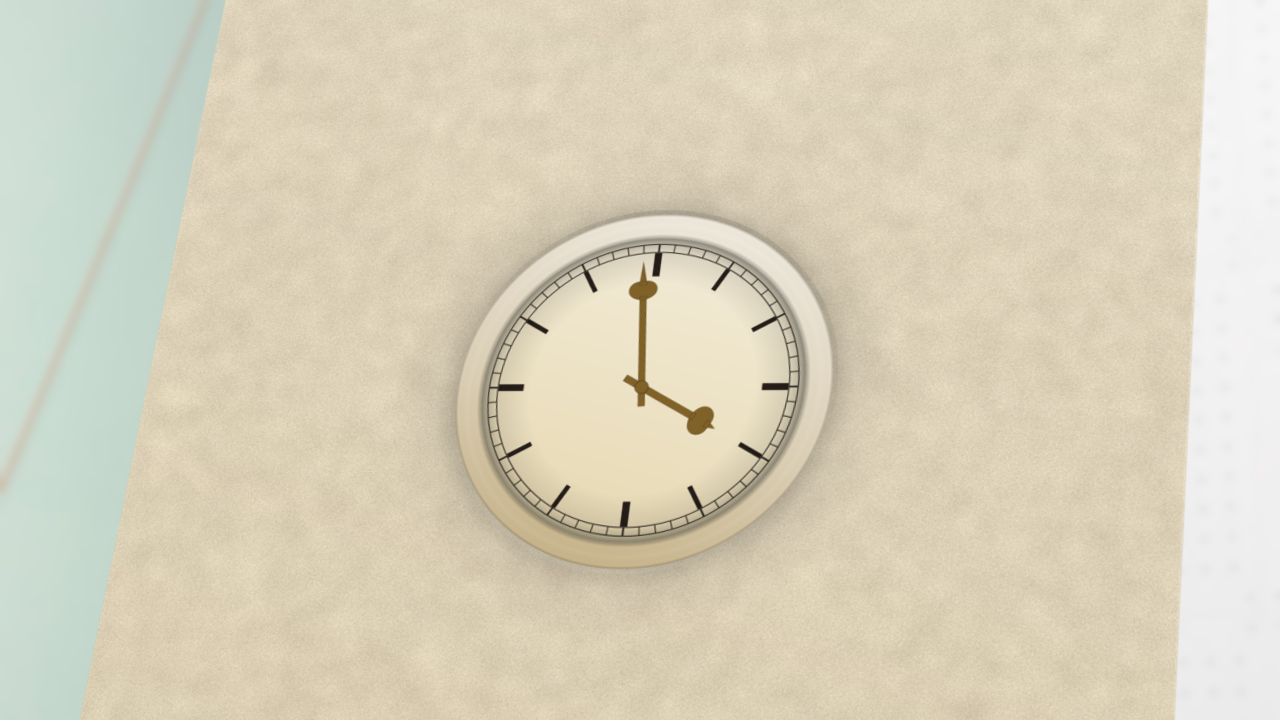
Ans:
h=3 m=59
